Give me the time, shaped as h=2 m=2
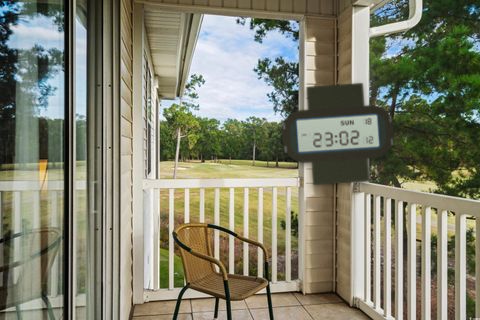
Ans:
h=23 m=2
